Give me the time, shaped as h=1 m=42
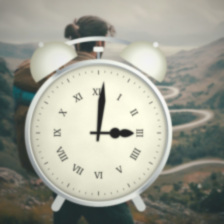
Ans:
h=3 m=1
